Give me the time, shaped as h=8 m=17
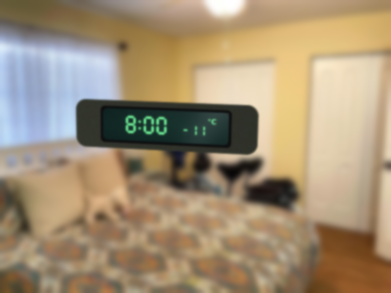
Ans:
h=8 m=0
